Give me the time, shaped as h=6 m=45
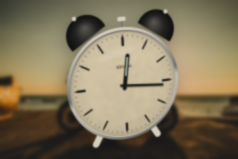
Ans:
h=12 m=16
